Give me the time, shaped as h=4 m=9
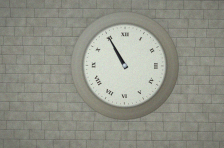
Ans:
h=10 m=55
